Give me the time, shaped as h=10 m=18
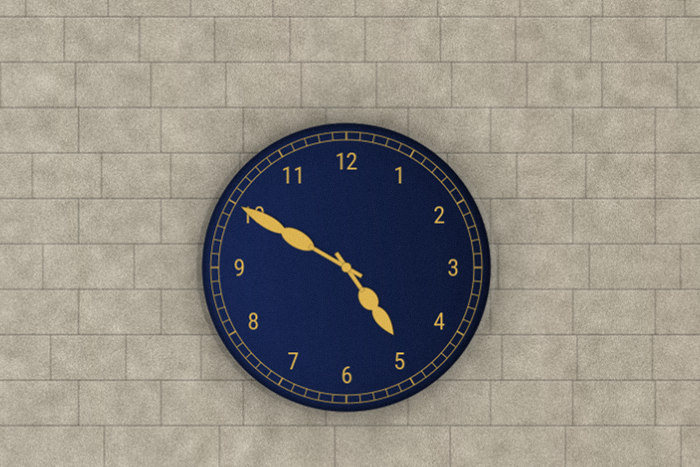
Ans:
h=4 m=50
